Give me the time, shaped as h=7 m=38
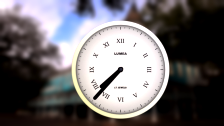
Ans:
h=7 m=37
